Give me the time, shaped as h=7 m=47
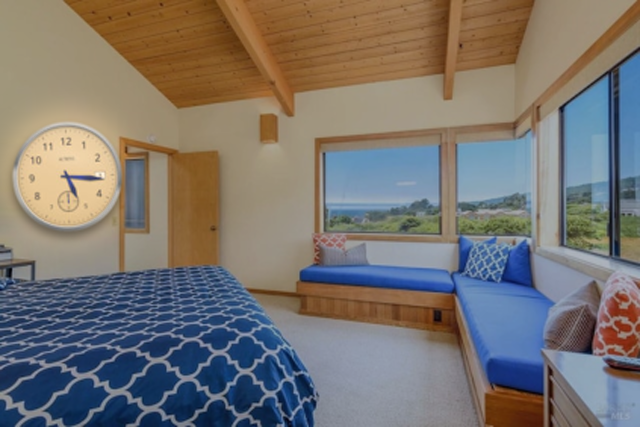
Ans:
h=5 m=16
